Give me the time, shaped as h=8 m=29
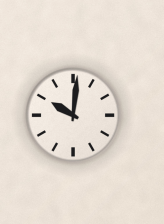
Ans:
h=10 m=1
